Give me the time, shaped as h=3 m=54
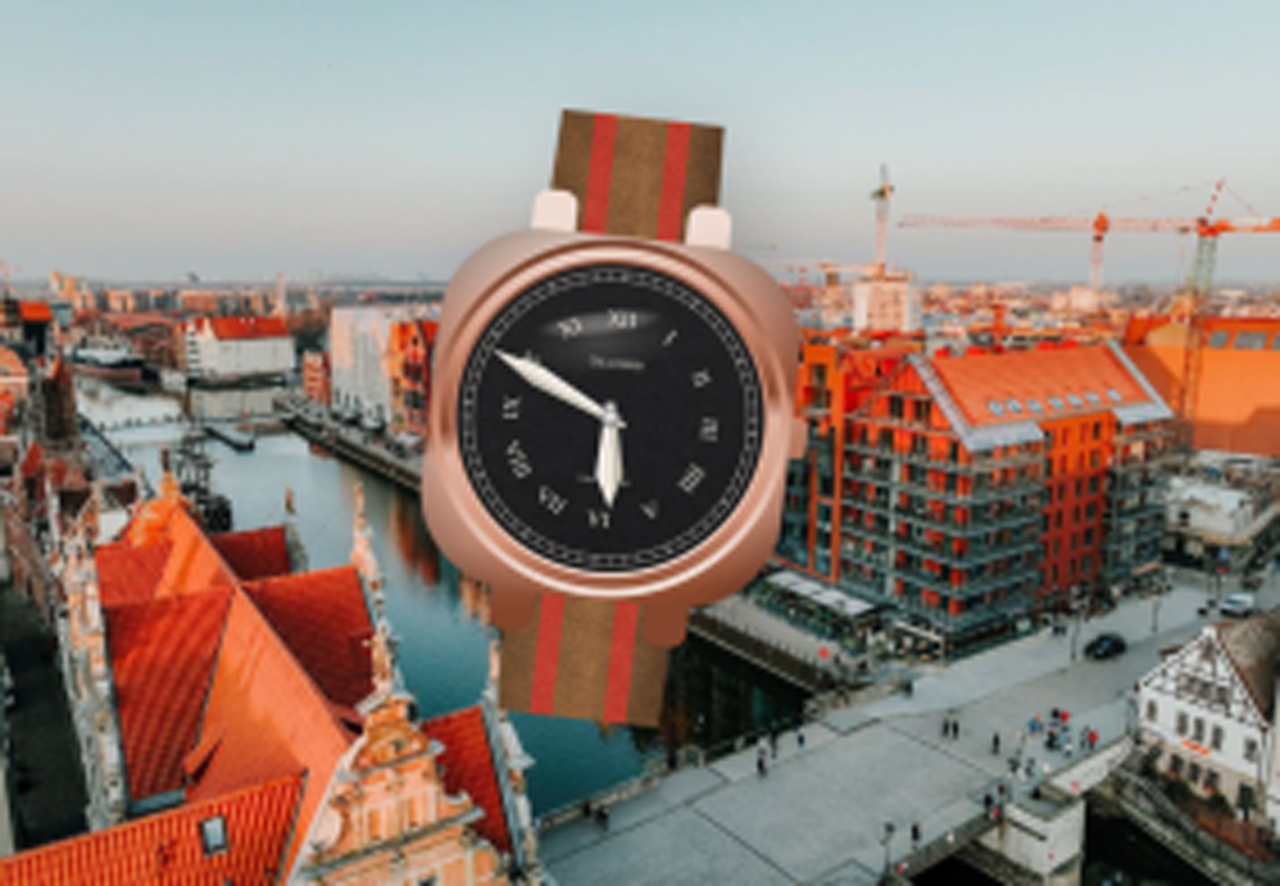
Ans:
h=5 m=49
